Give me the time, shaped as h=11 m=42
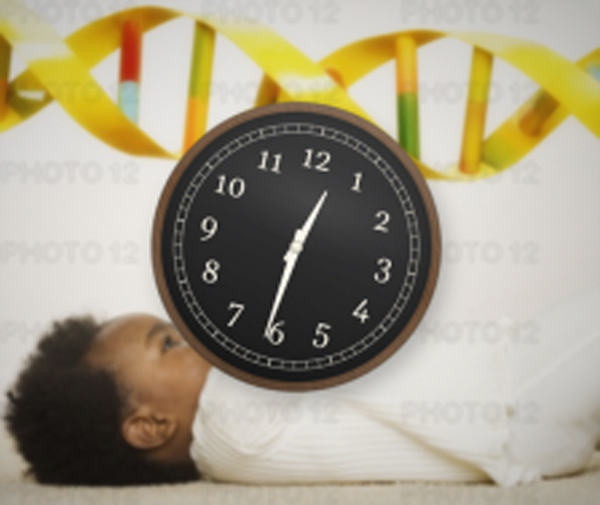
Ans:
h=12 m=31
